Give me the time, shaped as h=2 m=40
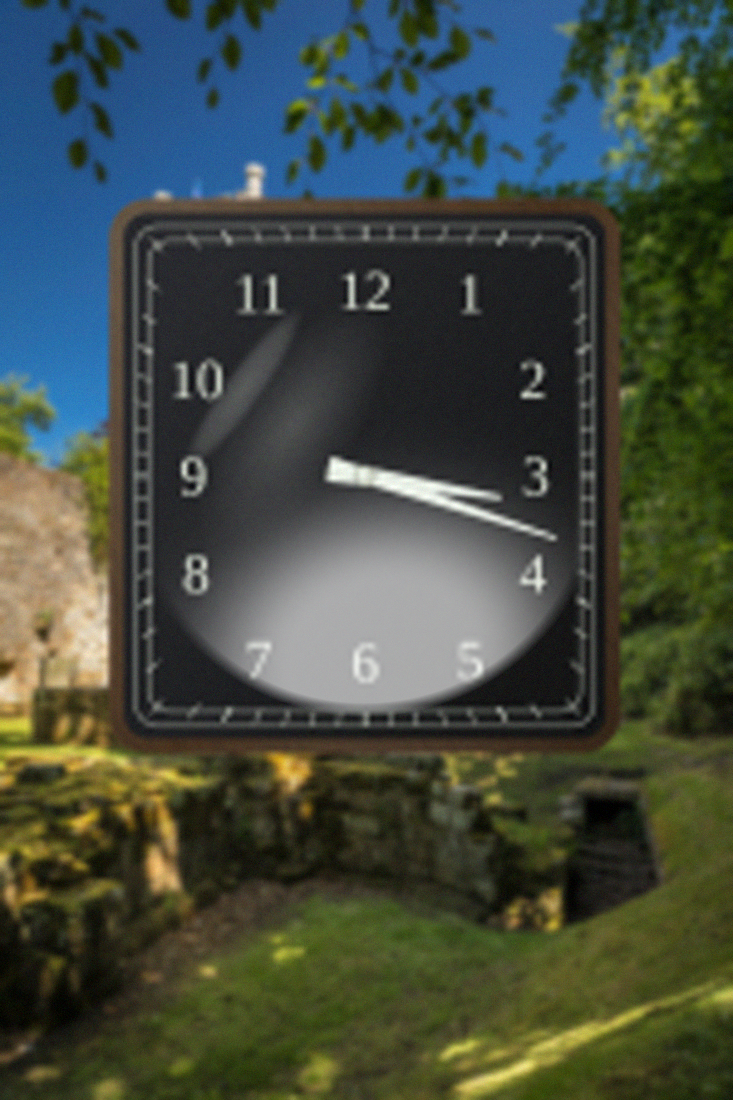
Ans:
h=3 m=18
